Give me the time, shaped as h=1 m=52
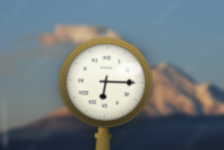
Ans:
h=6 m=15
